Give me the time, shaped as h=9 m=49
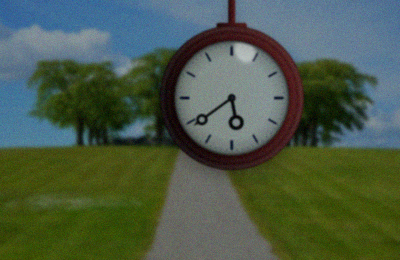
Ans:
h=5 m=39
